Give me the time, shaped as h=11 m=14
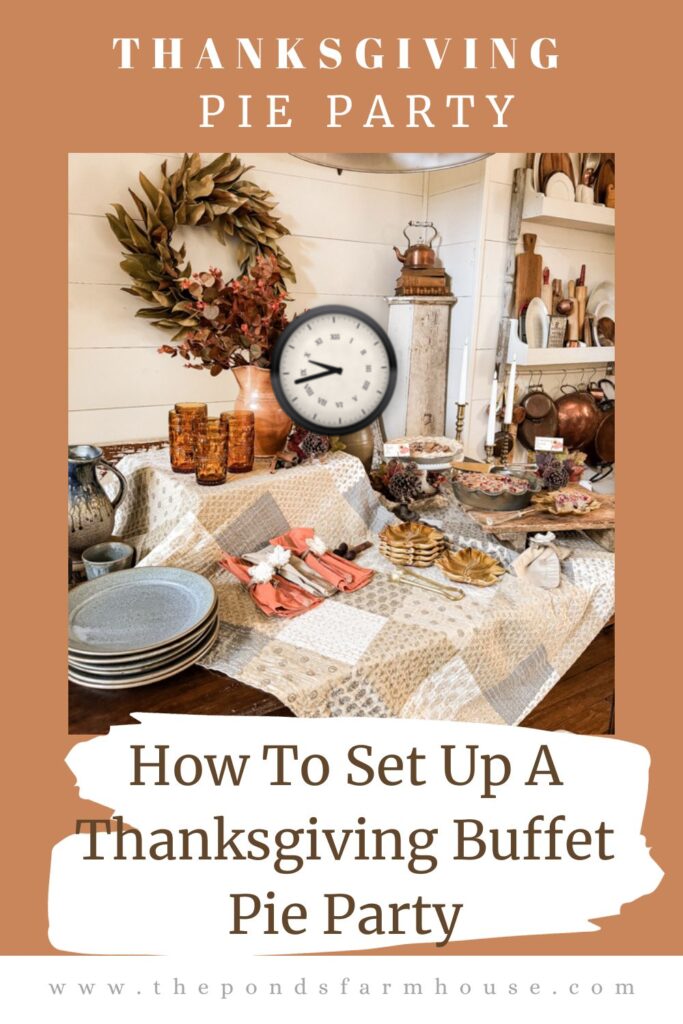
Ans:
h=9 m=43
